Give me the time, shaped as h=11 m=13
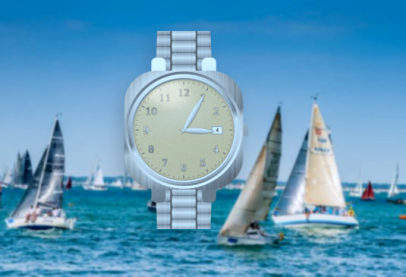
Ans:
h=3 m=5
